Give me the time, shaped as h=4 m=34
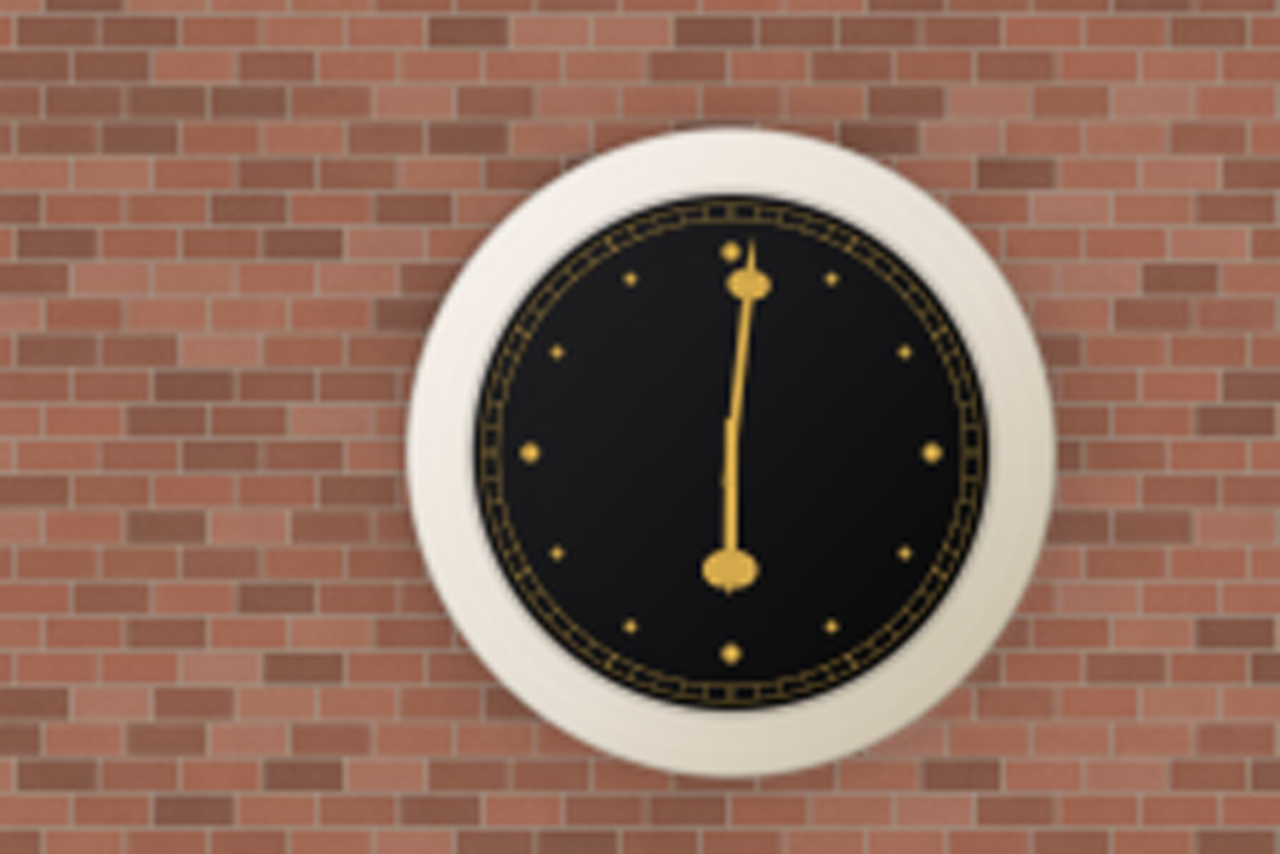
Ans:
h=6 m=1
